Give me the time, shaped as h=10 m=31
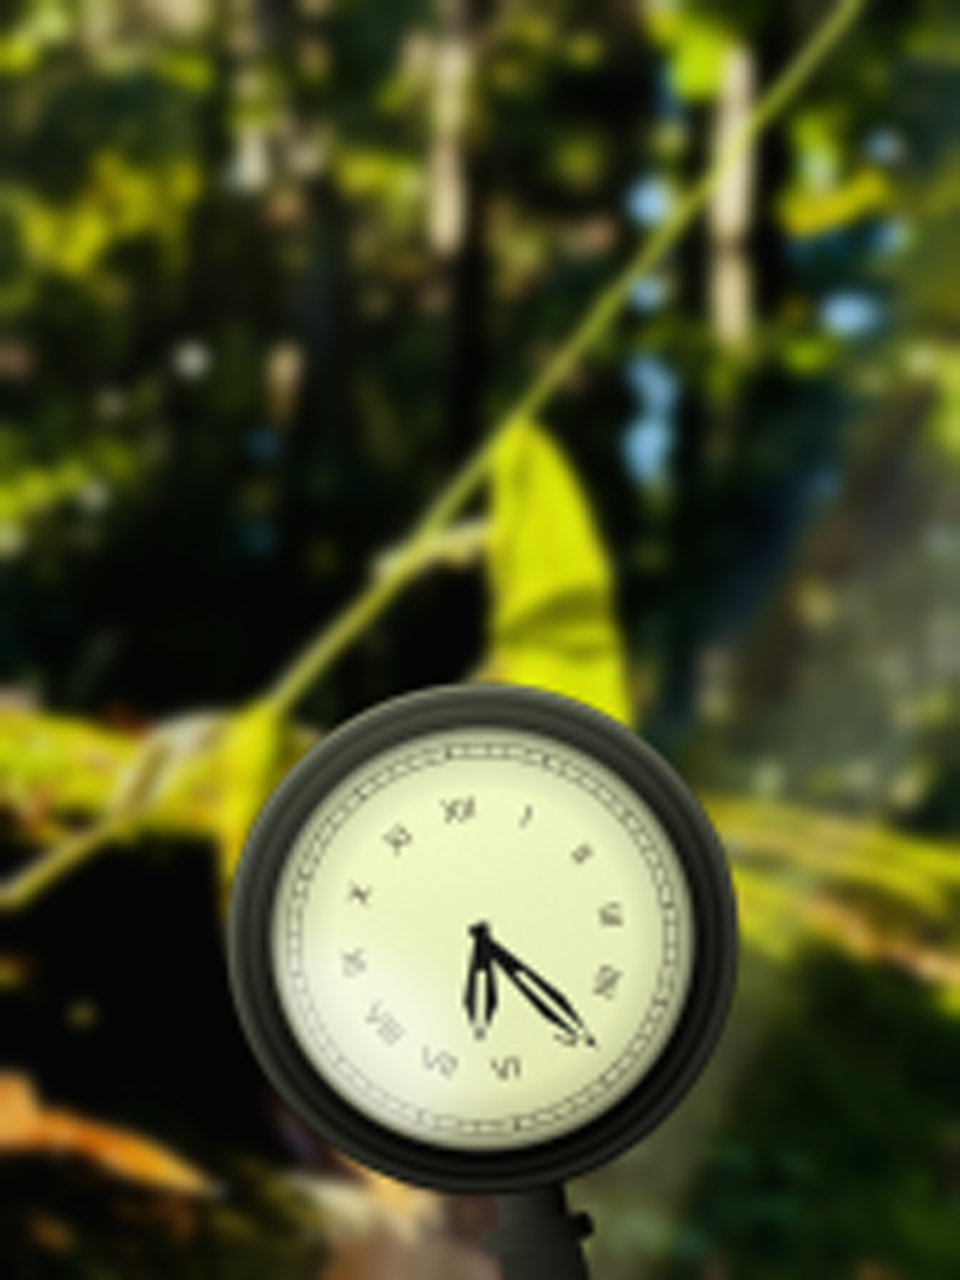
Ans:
h=6 m=24
